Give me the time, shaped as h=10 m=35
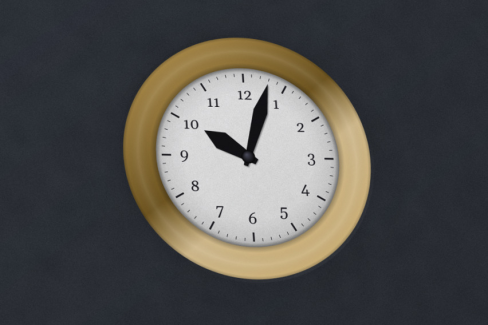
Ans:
h=10 m=3
